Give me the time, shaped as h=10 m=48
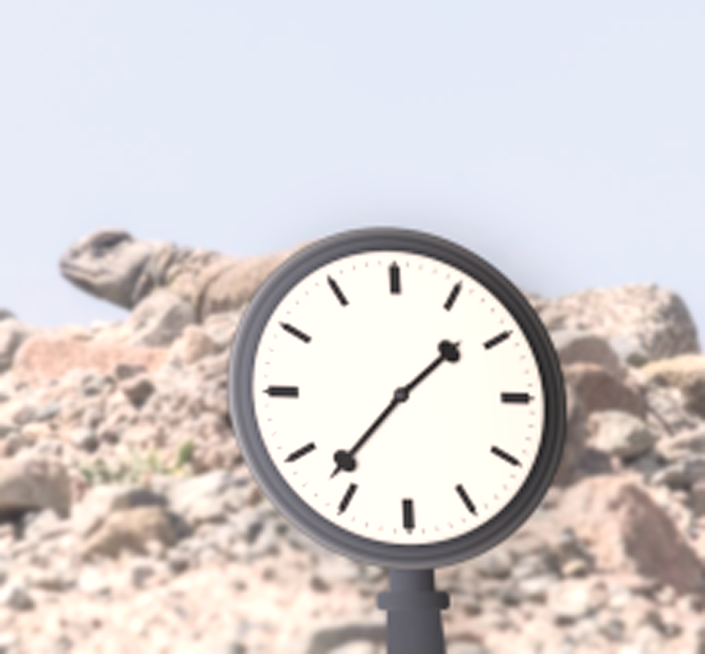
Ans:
h=1 m=37
